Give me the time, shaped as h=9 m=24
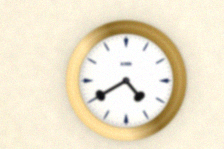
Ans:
h=4 m=40
